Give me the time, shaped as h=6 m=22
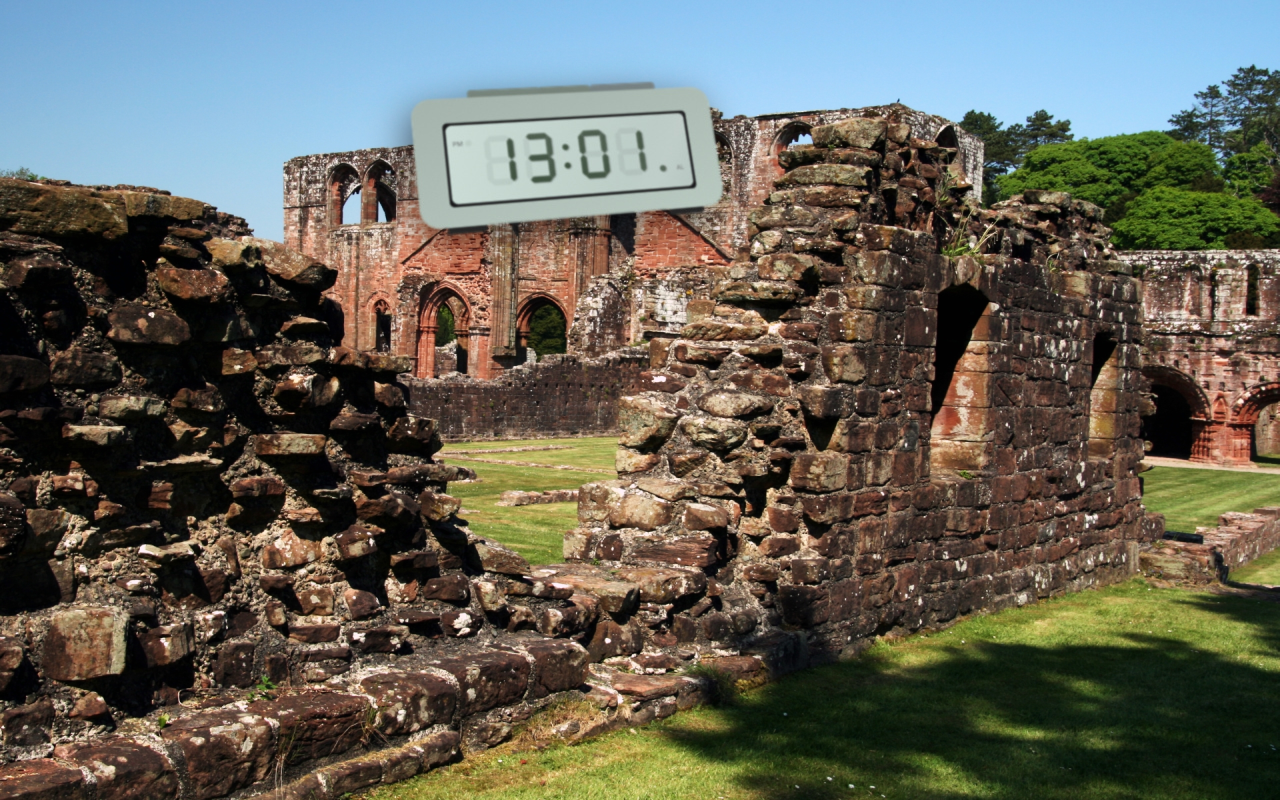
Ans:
h=13 m=1
